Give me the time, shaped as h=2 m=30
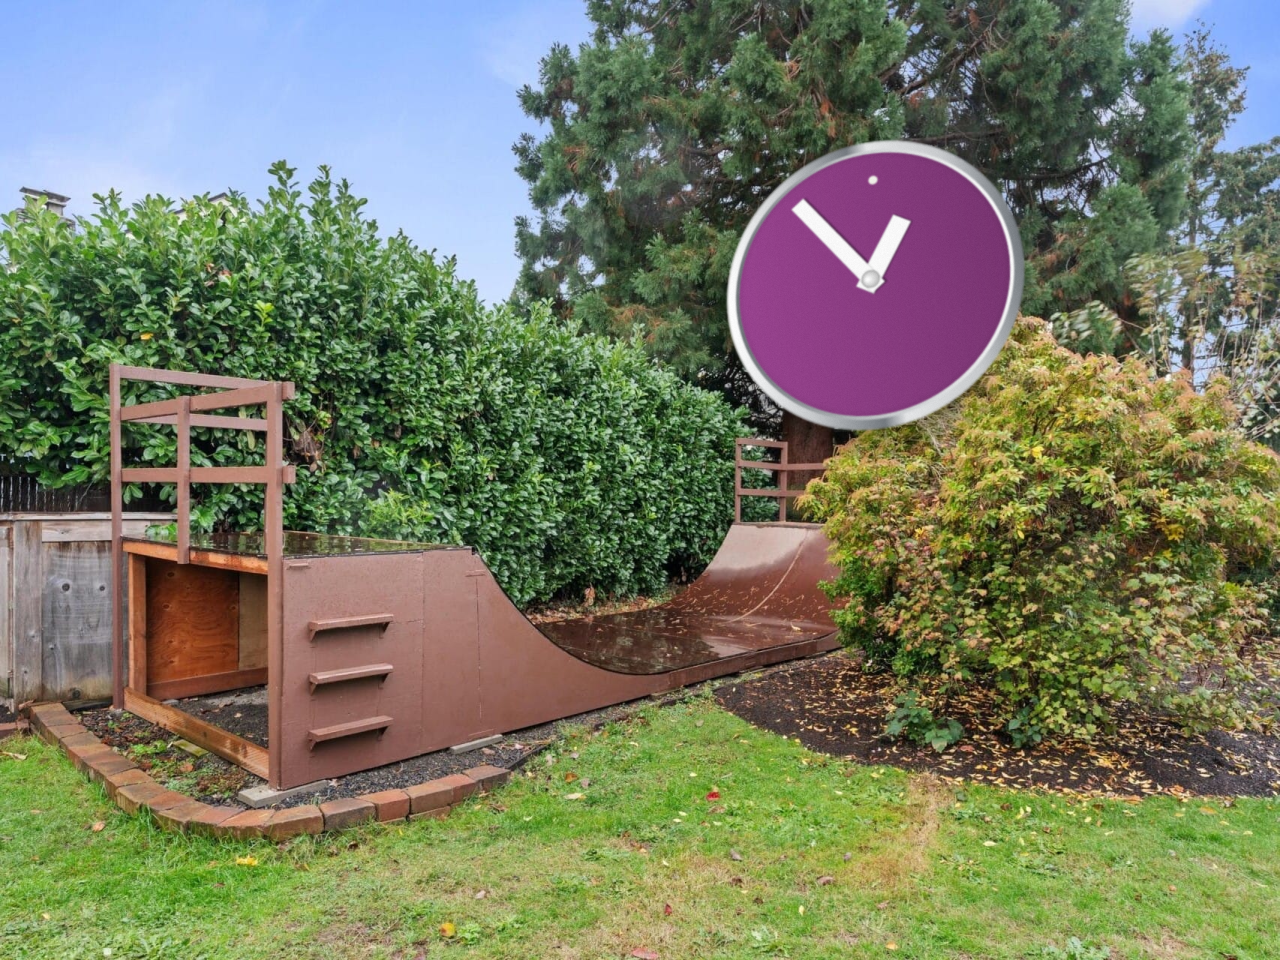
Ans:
h=12 m=53
